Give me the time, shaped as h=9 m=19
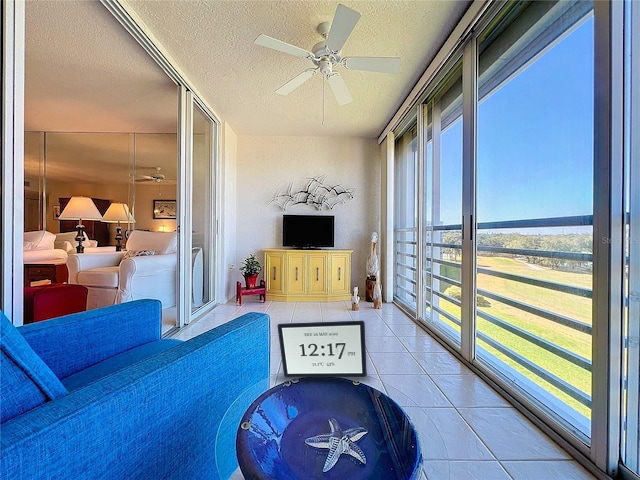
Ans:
h=12 m=17
